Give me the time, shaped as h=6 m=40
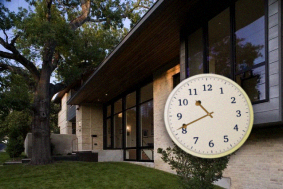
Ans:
h=10 m=41
